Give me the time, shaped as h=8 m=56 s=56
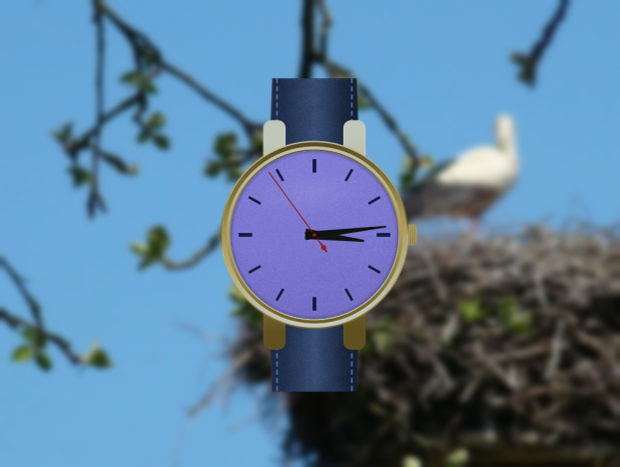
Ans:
h=3 m=13 s=54
